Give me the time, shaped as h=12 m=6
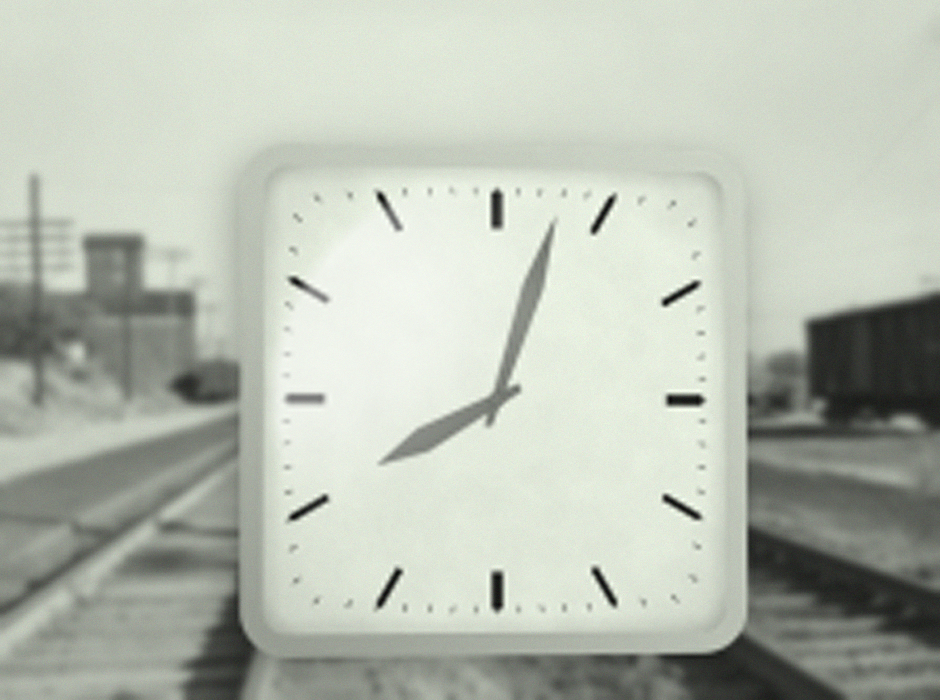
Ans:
h=8 m=3
